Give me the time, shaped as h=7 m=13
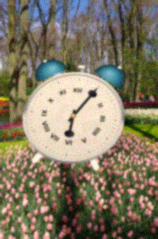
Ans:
h=6 m=5
